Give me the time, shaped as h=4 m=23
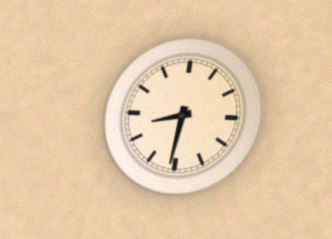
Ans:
h=8 m=31
